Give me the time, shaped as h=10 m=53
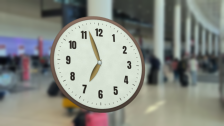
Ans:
h=6 m=57
